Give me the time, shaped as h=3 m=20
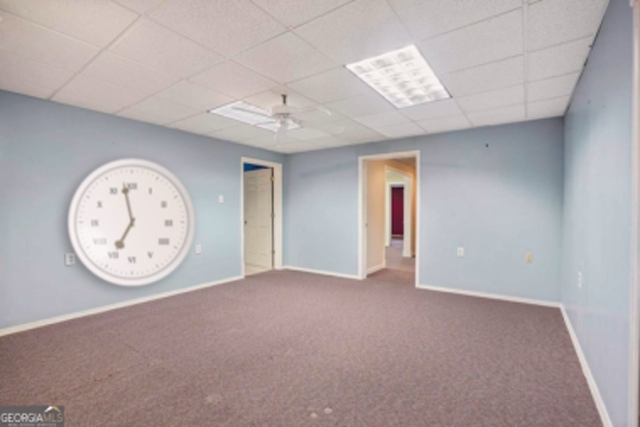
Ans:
h=6 m=58
